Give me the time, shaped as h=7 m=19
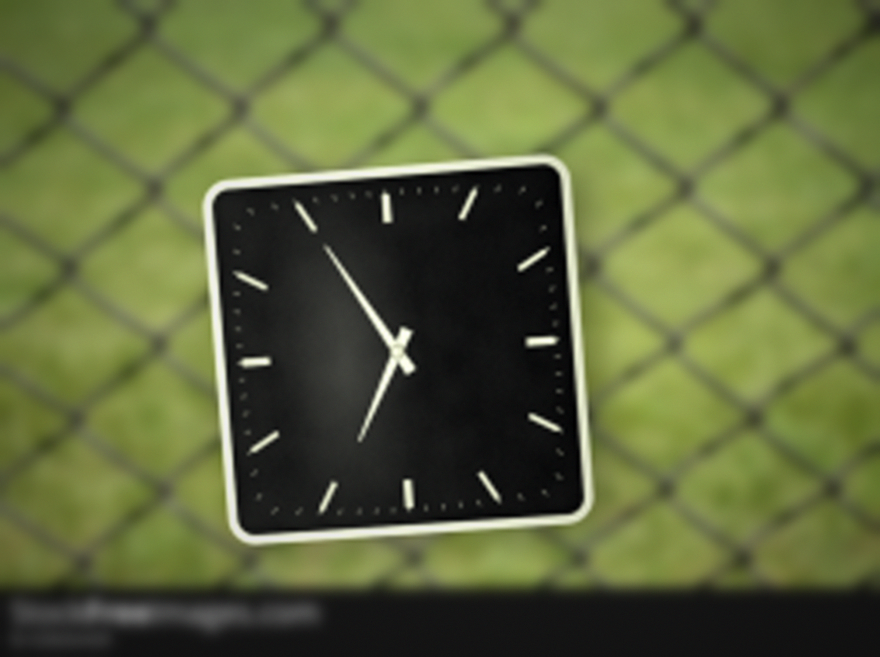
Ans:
h=6 m=55
